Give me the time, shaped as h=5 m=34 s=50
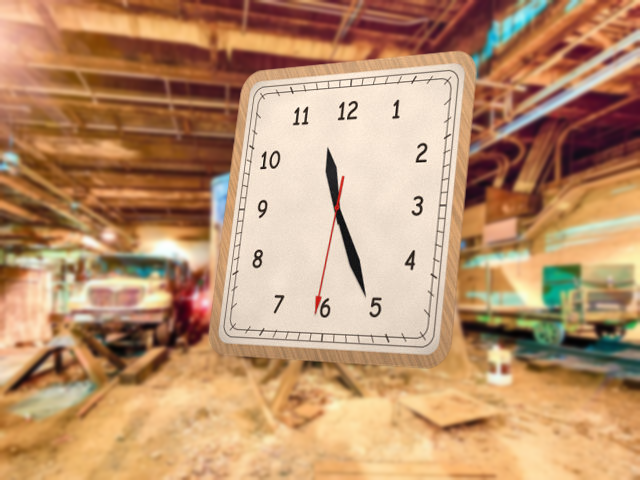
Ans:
h=11 m=25 s=31
